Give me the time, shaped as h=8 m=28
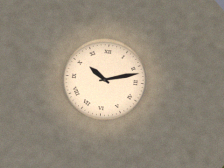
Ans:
h=10 m=12
